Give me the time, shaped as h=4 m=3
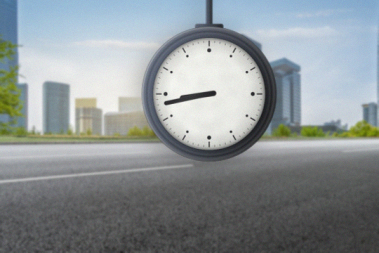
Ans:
h=8 m=43
